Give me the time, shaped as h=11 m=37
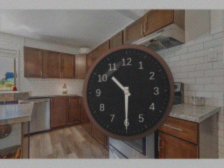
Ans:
h=10 m=30
